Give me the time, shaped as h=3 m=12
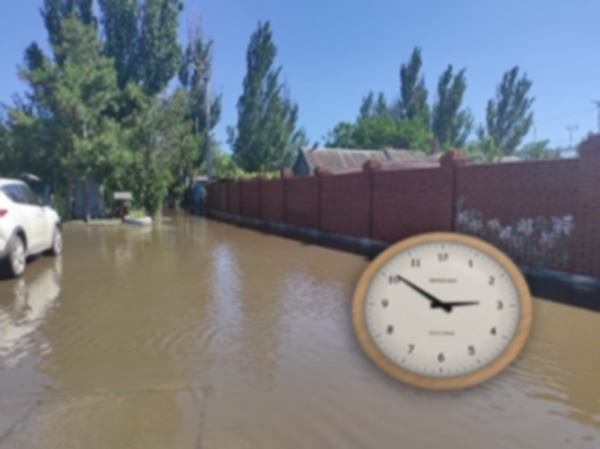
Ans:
h=2 m=51
